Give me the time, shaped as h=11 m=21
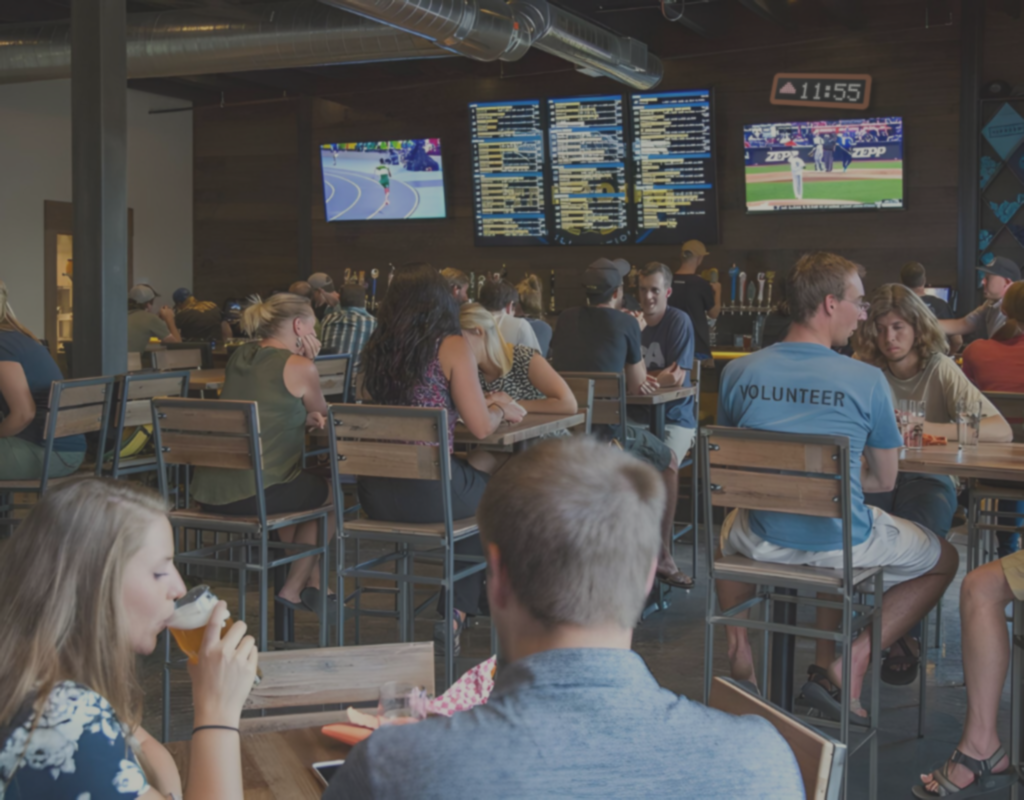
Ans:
h=11 m=55
